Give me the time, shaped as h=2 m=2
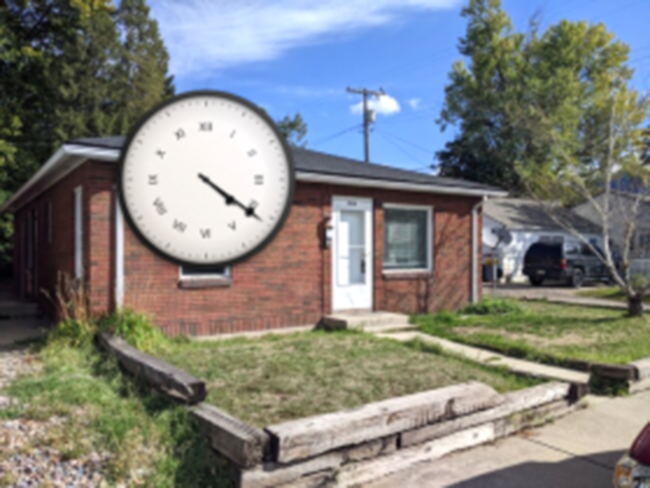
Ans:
h=4 m=21
